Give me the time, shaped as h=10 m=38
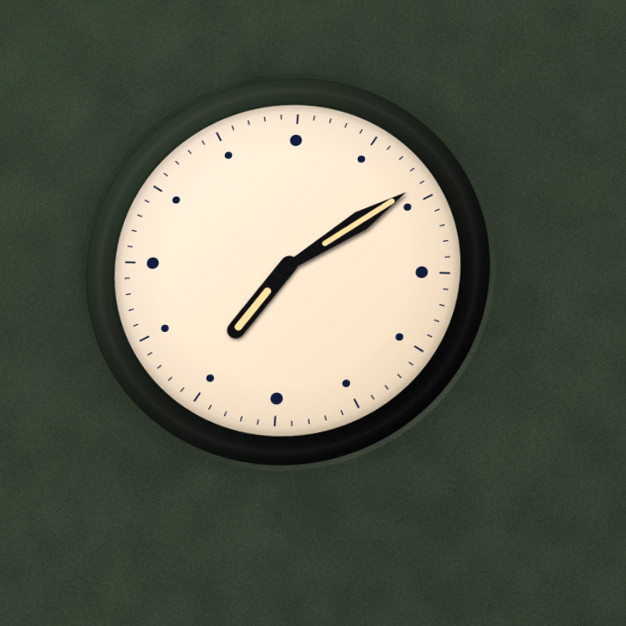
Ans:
h=7 m=9
